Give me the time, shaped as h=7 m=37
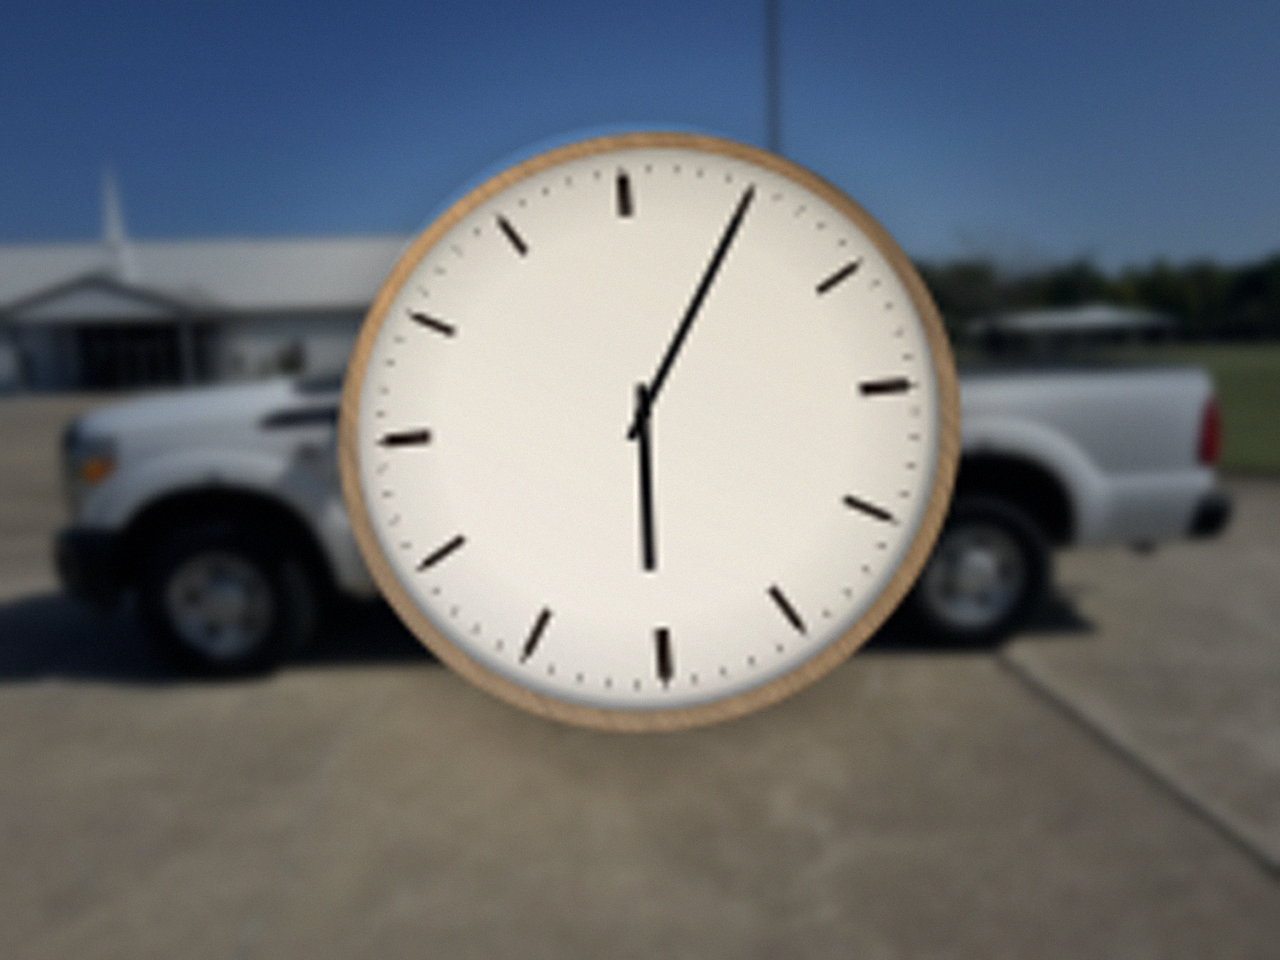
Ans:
h=6 m=5
